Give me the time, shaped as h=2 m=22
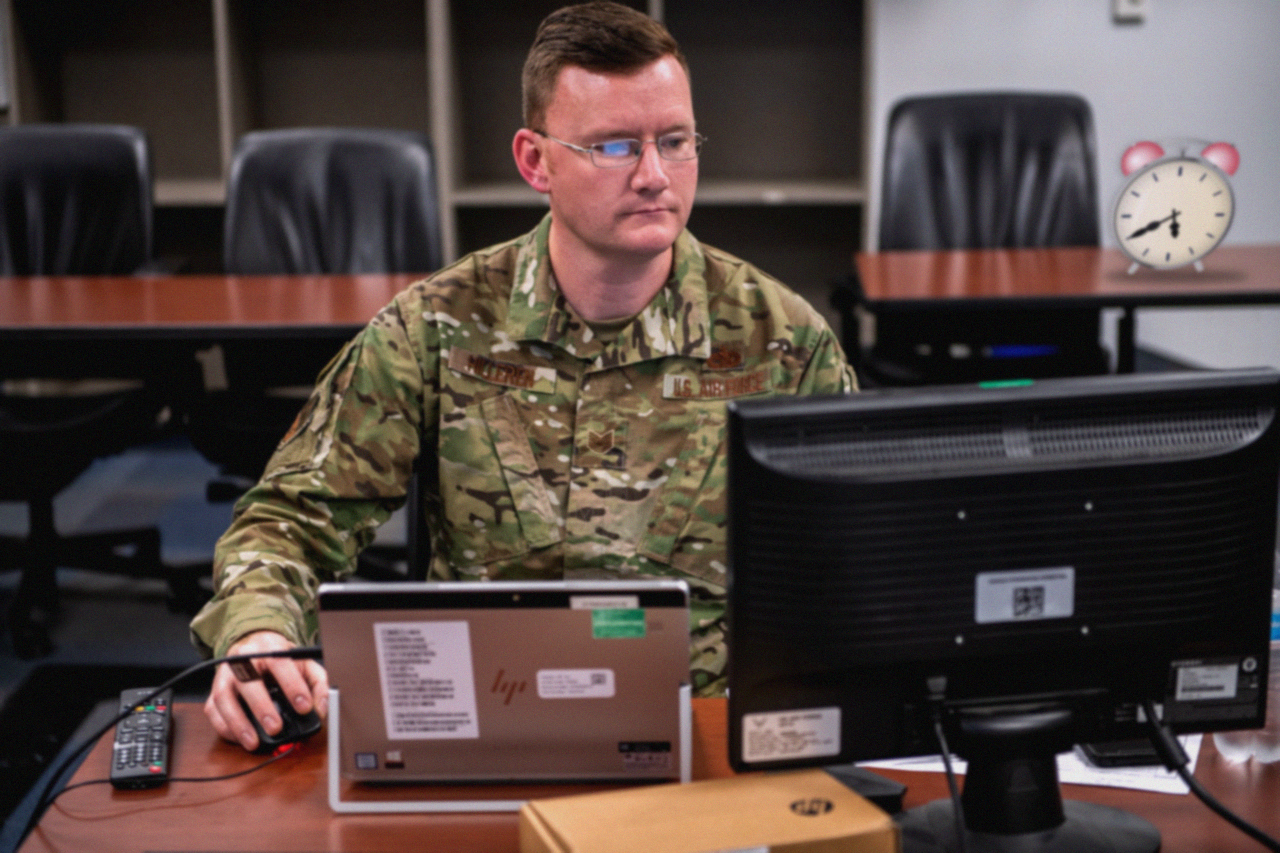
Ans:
h=5 m=40
